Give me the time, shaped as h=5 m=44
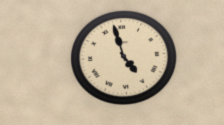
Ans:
h=4 m=58
